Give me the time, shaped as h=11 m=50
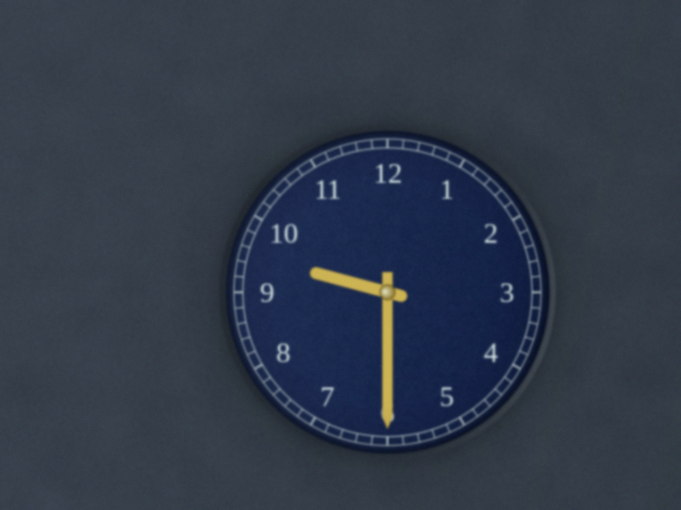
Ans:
h=9 m=30
